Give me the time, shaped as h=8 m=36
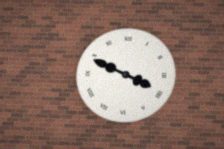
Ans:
h=3 m=49
